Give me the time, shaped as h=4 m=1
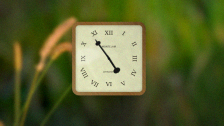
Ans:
h=4 m=54
